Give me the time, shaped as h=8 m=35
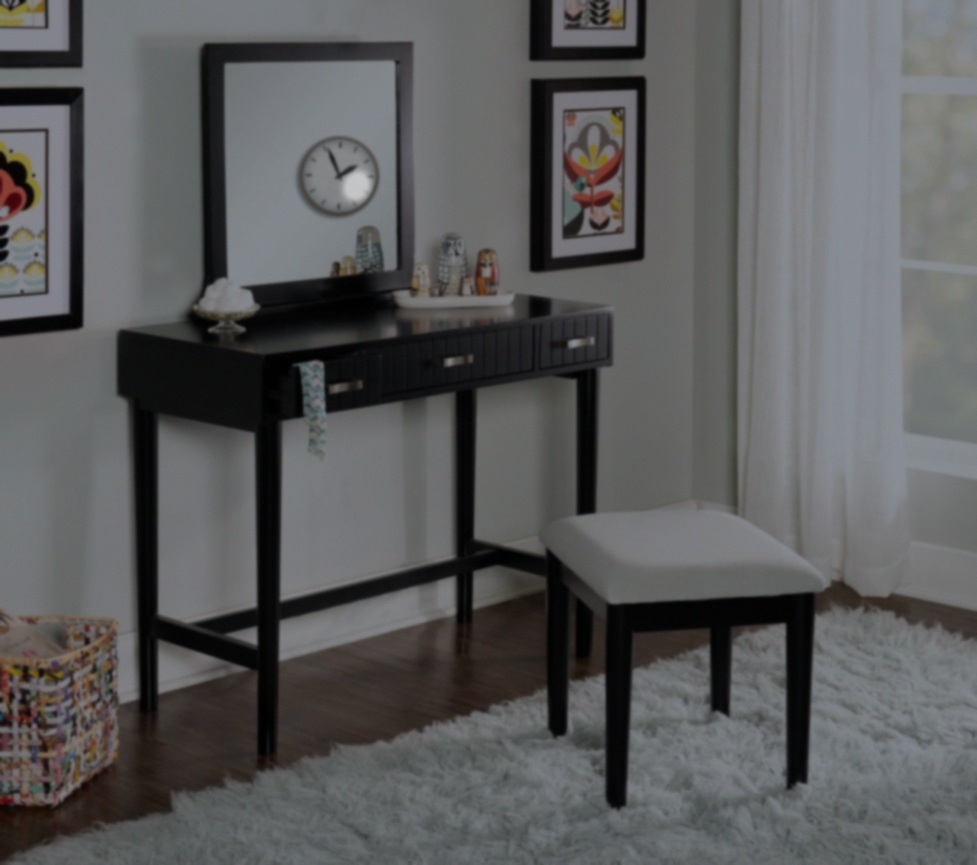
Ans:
h=1 m=56
